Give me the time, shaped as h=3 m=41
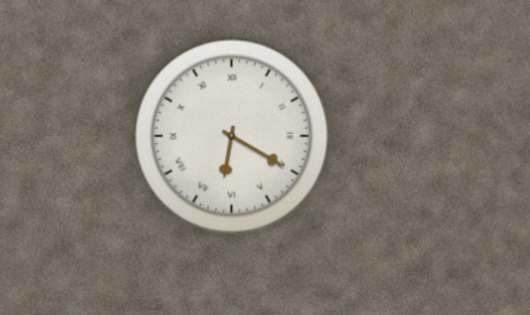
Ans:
h=6 m=20
